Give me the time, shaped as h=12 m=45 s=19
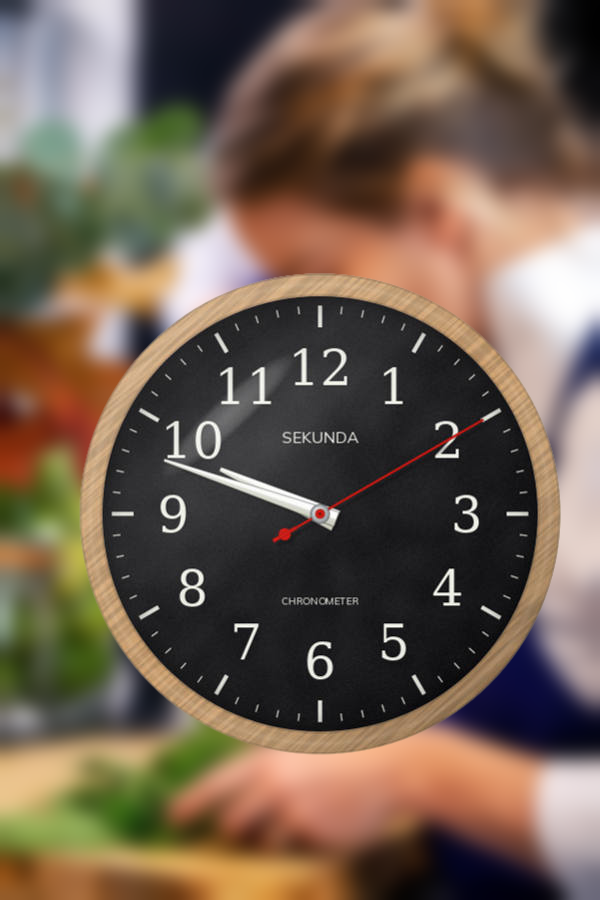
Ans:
h=9 m=48 s=10
